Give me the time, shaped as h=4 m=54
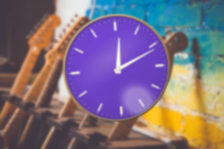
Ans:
h=12 m=11
